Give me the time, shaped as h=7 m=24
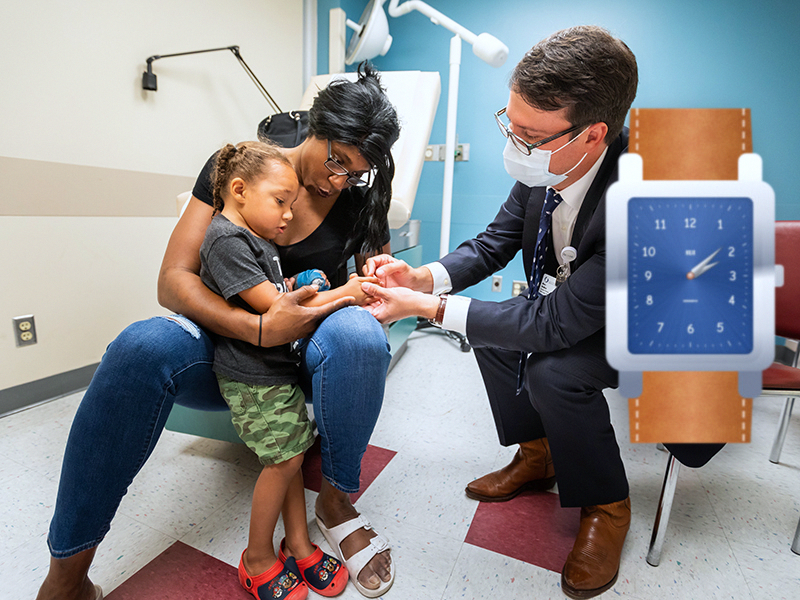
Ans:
h=2 m=8
